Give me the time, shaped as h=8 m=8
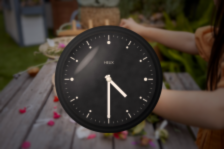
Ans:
h=4 m=30
